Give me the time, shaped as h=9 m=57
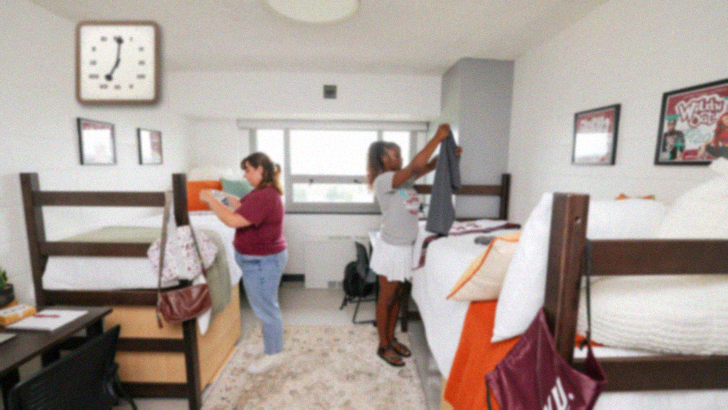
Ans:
h=7 m=1
